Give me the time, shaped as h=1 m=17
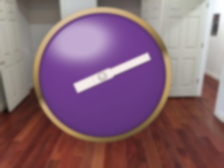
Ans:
h=8 m=11
